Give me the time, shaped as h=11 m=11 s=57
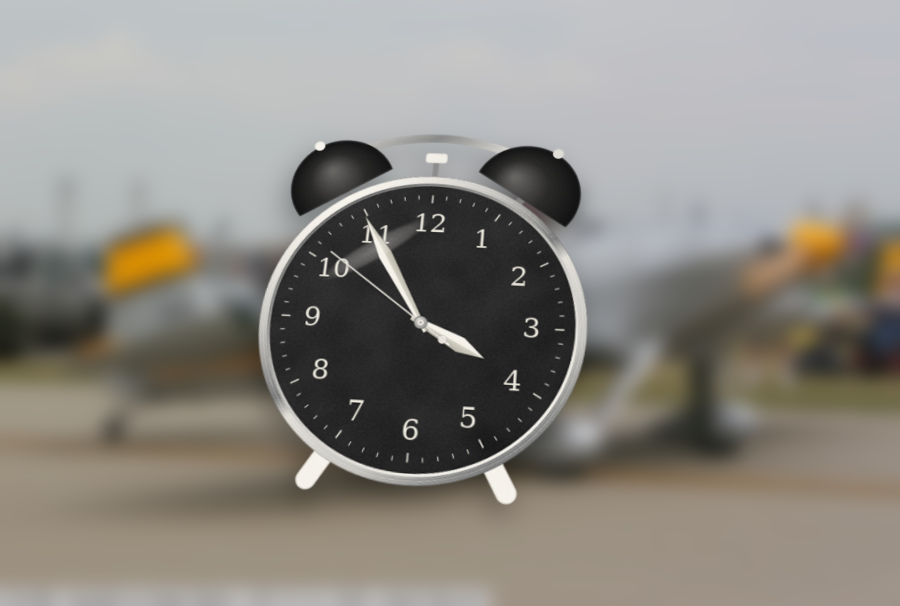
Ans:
h=3 m=54 s=51
